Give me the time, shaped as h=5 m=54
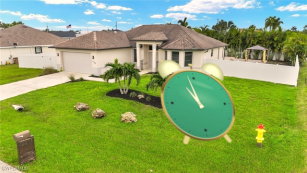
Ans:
h=10 m=58
